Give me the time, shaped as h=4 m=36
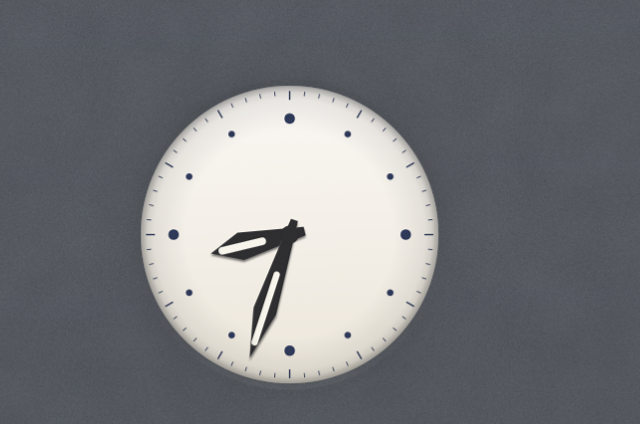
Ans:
h=8 m=33
